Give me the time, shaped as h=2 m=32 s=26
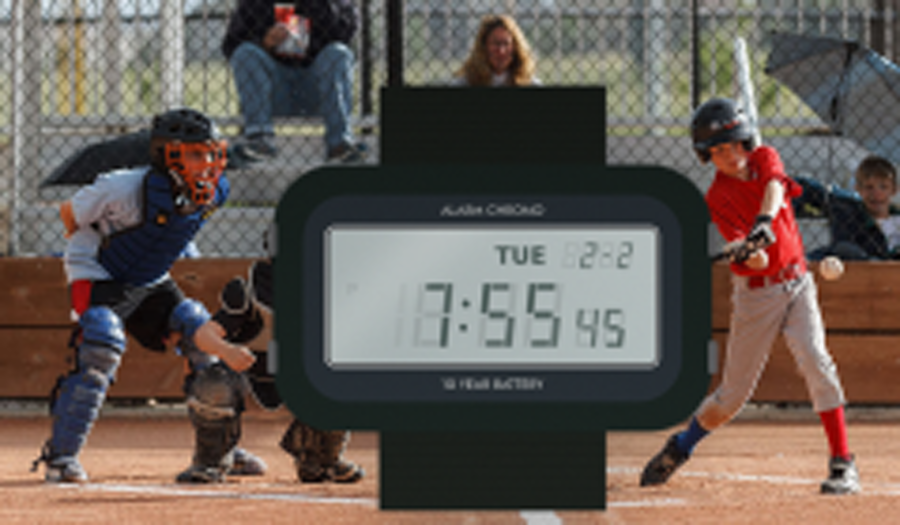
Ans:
h=7 m=55 s=45
